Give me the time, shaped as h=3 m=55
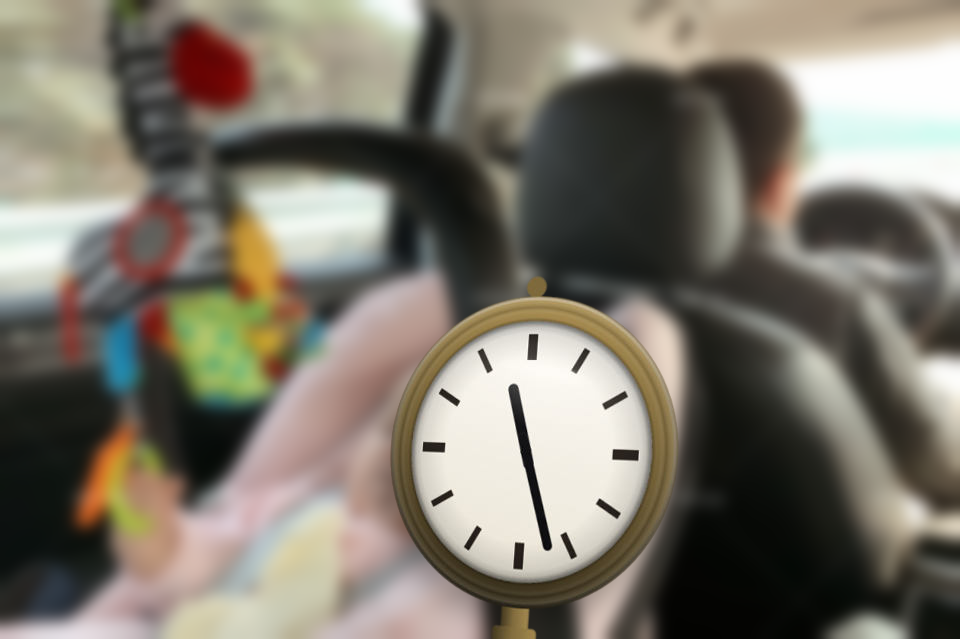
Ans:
h=11 m=27
